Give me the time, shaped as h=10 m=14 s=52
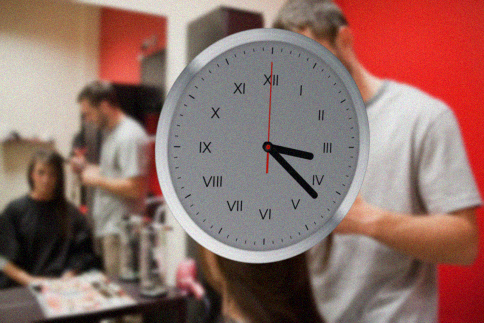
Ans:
h=3 m=22 s=0
